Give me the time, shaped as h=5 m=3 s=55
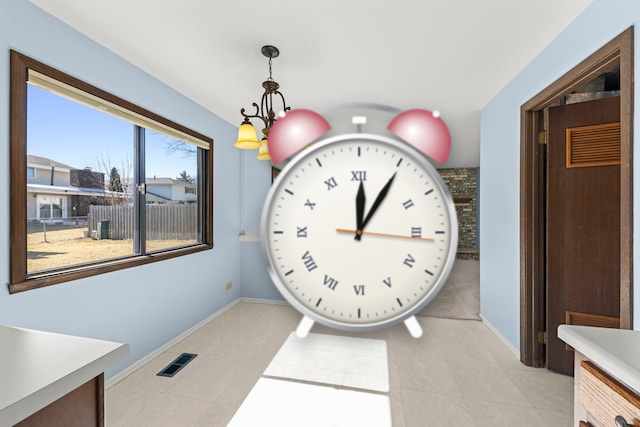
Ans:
h=12 m=5 s=16
